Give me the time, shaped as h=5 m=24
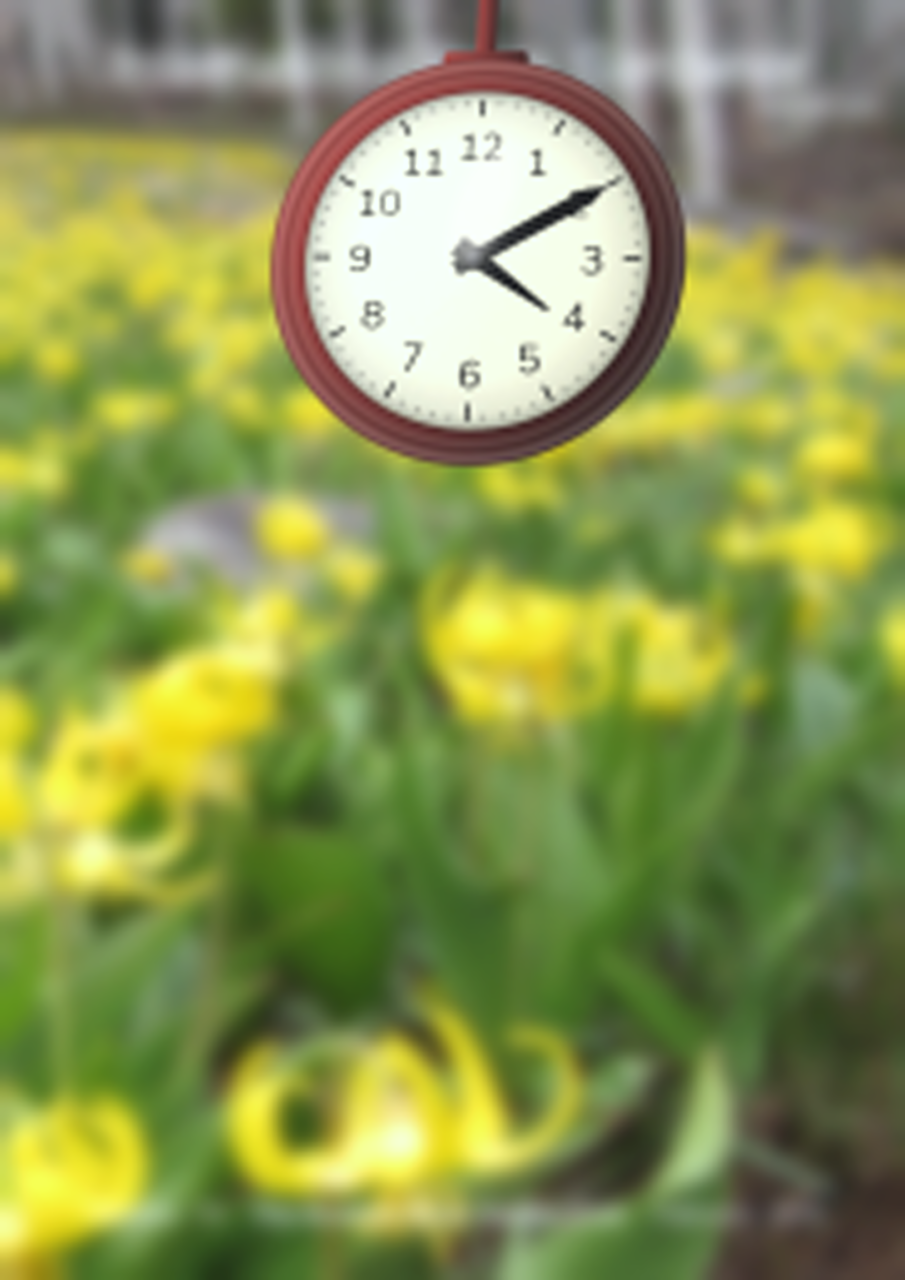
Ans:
h=4 m=10
